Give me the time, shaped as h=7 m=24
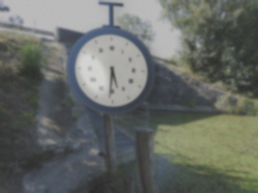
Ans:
h=5 m=31
